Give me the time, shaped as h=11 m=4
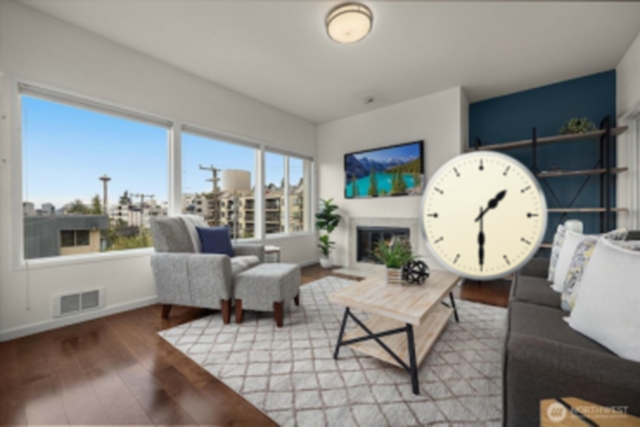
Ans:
h=1 m=30
